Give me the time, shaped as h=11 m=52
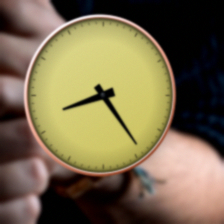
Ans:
h=8 m=24
